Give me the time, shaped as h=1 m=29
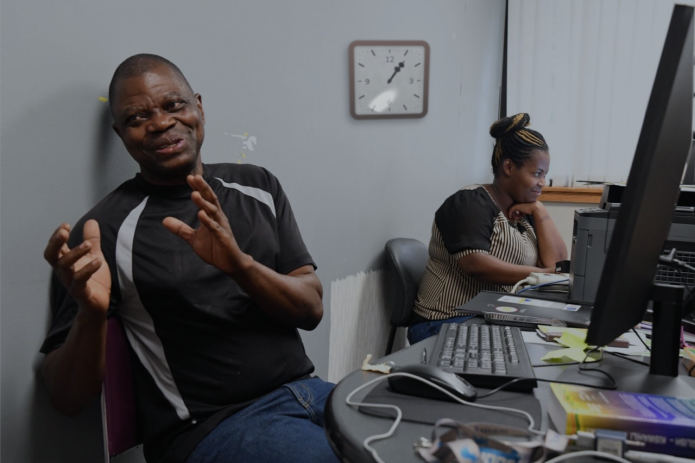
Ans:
h=1 m=6
